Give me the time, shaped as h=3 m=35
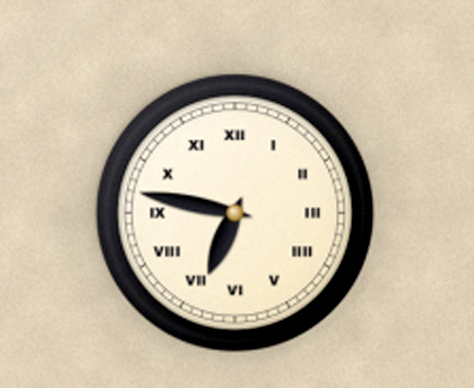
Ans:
h=6 m=47
